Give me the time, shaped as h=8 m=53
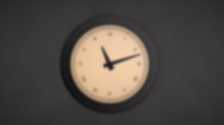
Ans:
h=11 m=12
